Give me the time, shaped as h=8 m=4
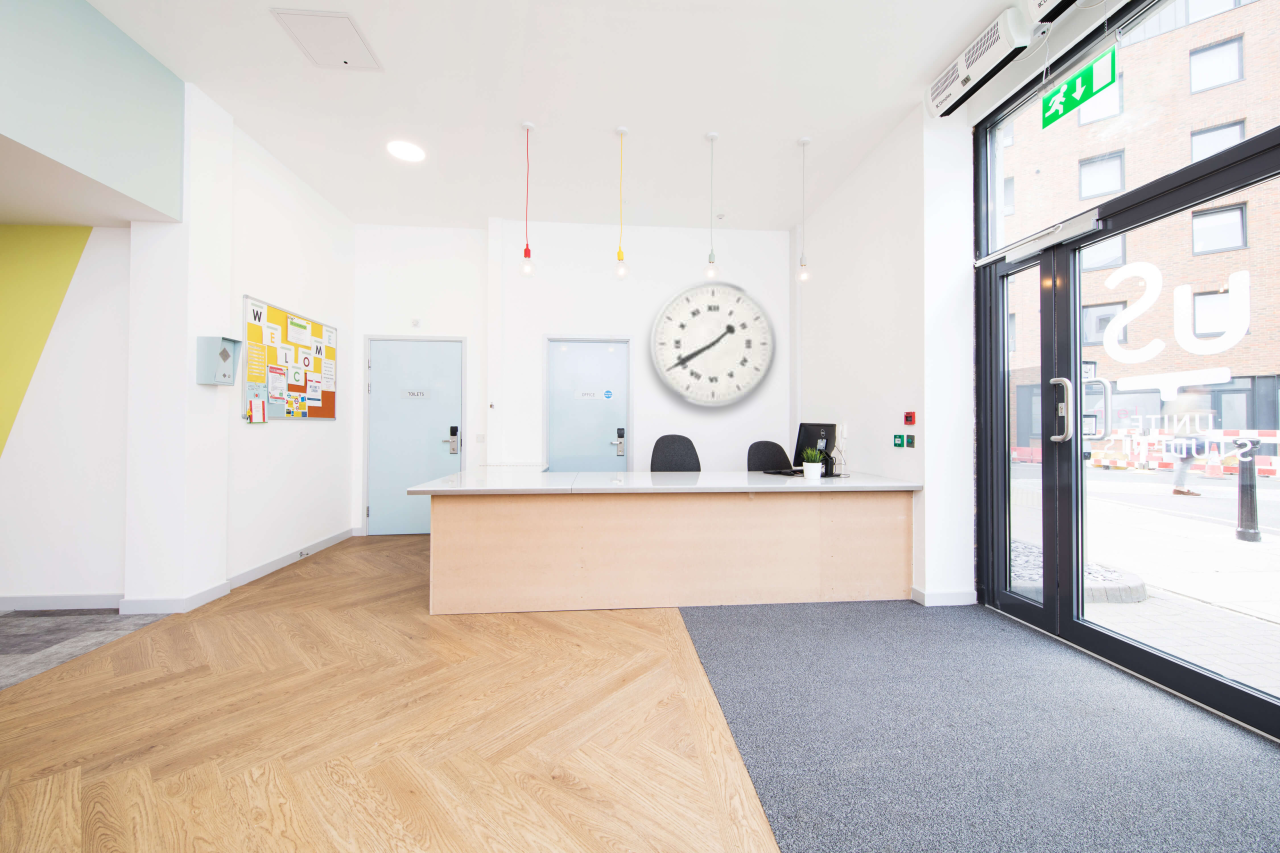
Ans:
h=1 m=40
